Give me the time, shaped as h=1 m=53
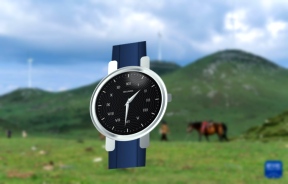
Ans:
h=1 m=31
